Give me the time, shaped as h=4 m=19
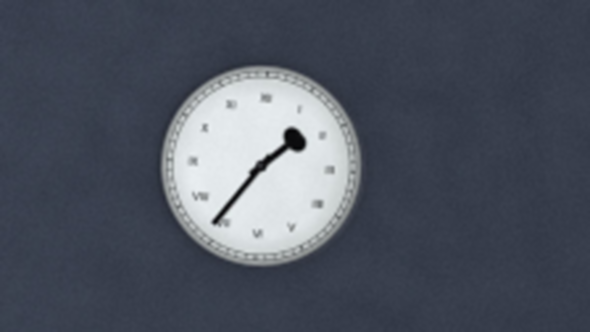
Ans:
h=1 m=36
